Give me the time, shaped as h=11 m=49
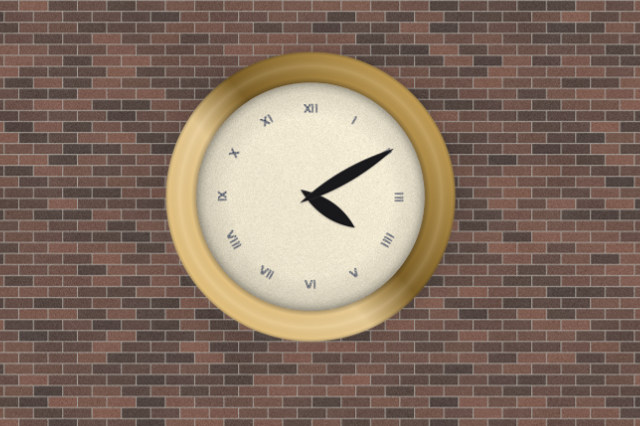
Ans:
h=4 m=10
